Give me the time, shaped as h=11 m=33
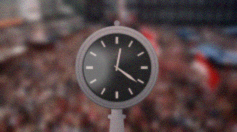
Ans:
h=12 m=21
